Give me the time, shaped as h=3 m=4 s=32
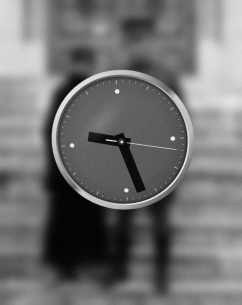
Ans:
h=9 m=27 s=17
